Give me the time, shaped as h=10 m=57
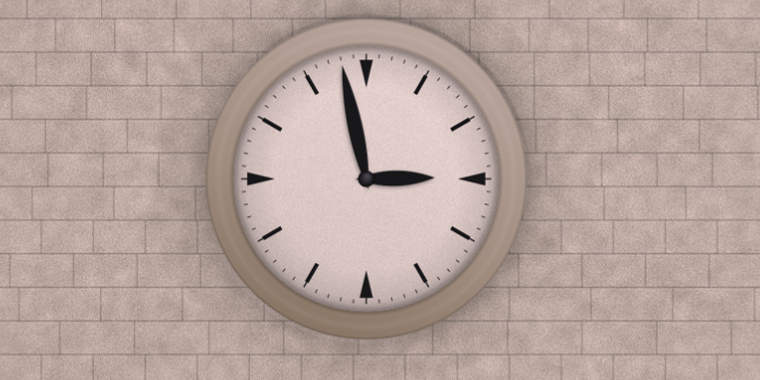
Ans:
h=2 m=58
